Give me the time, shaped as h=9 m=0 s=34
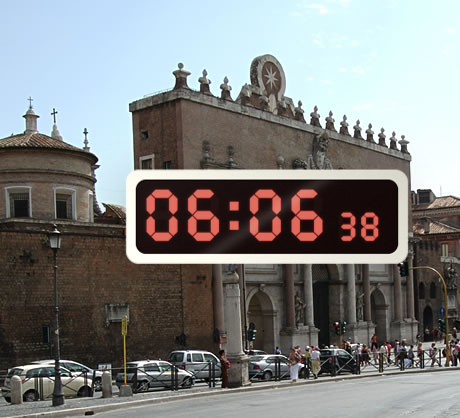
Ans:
h=6 m=6 s=38
